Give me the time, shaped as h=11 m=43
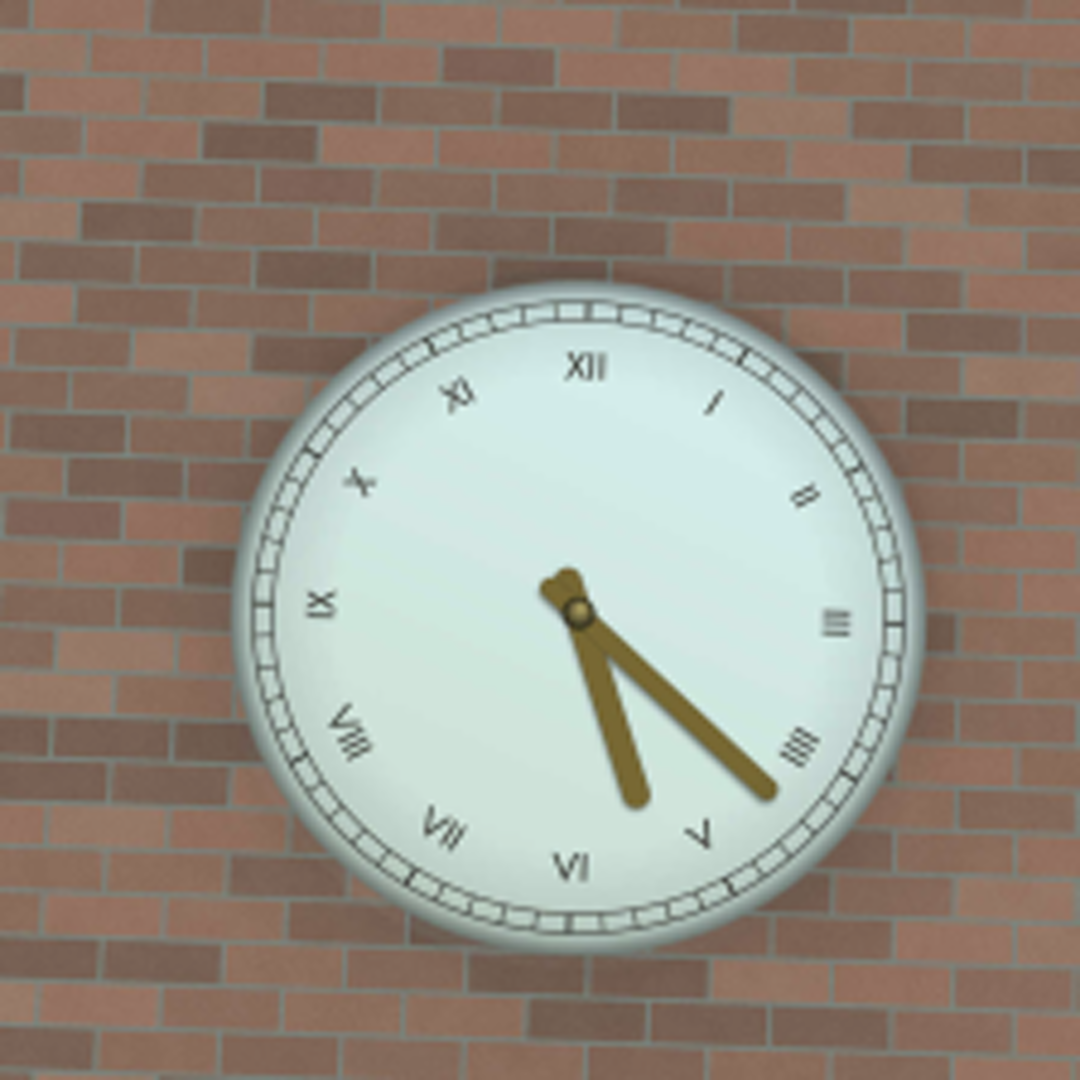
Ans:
h=5 m=22
